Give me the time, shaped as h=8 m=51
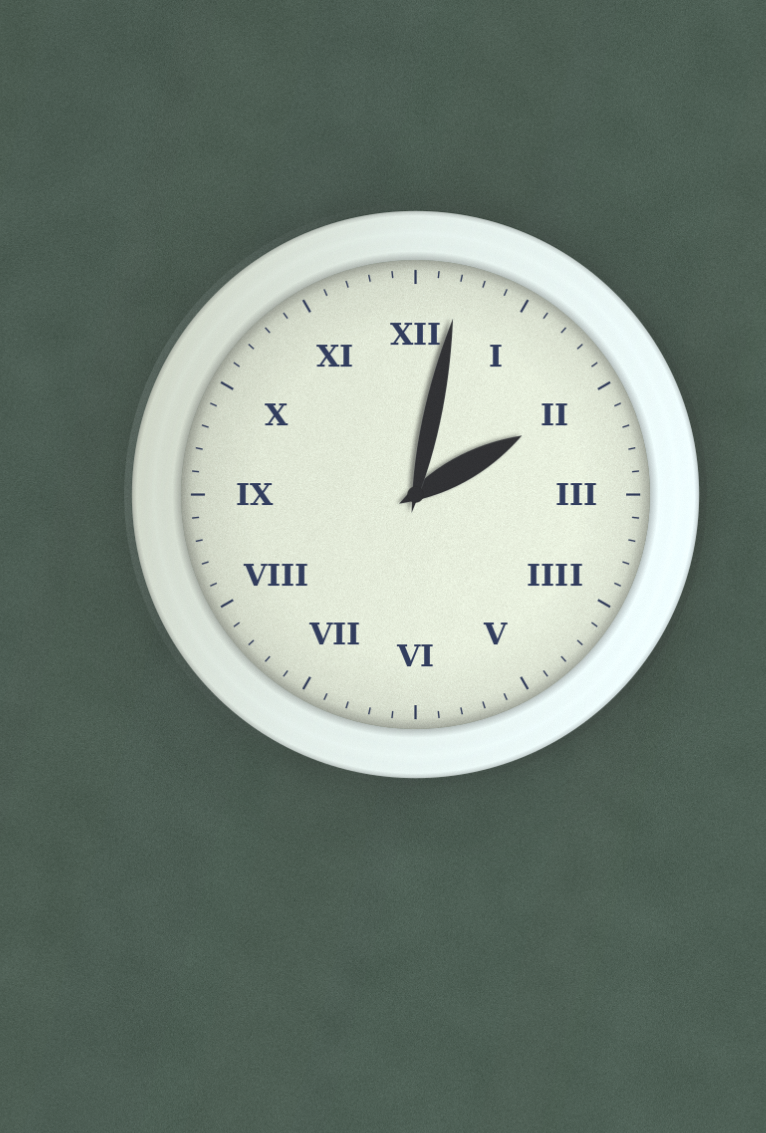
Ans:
h=2 m=2
